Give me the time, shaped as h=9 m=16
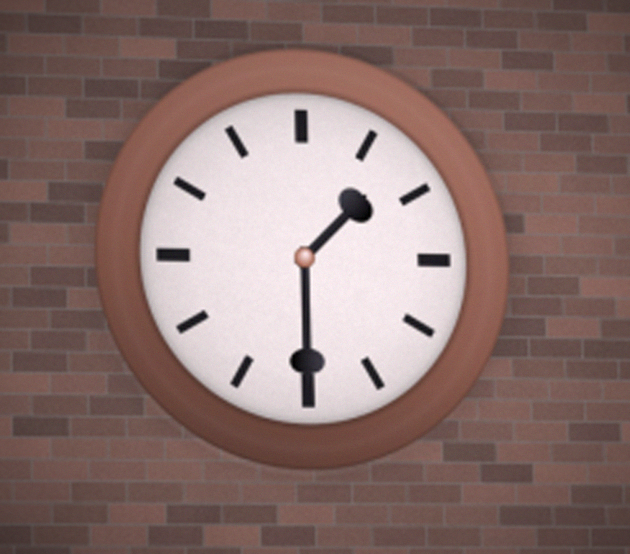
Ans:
h=1 m=30
